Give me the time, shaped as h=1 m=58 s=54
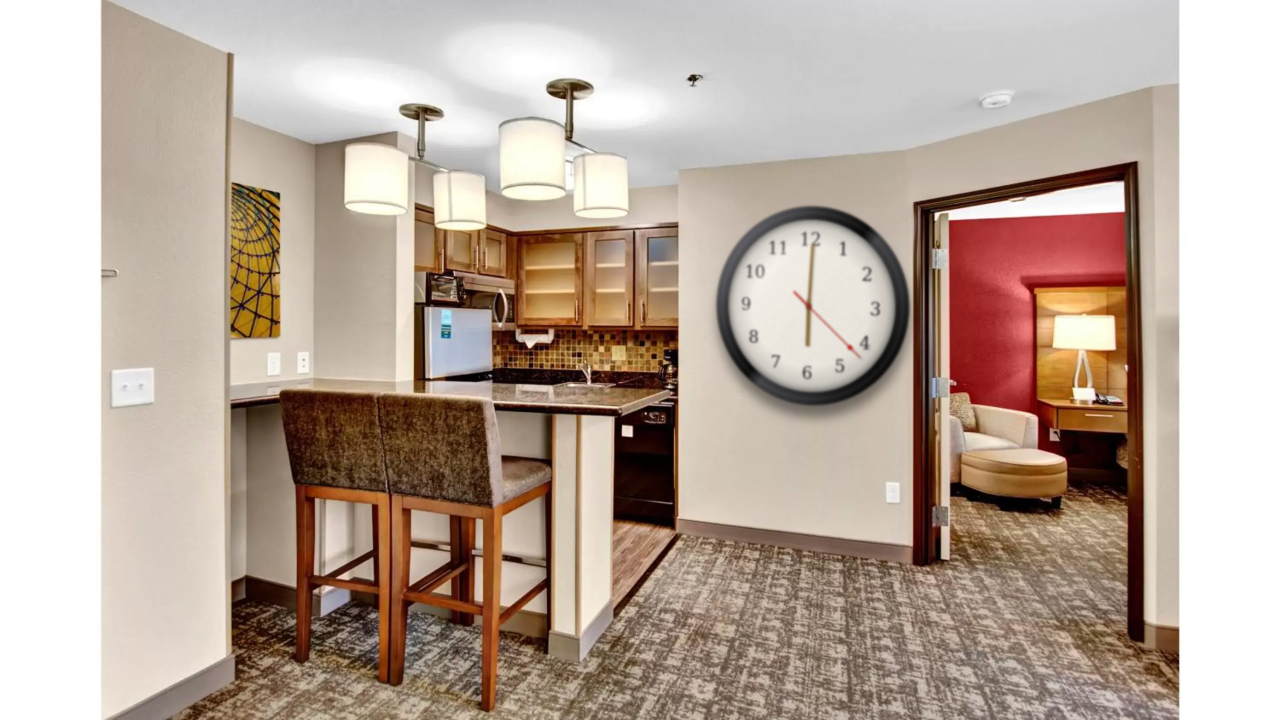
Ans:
h=6 m=0 s=22
